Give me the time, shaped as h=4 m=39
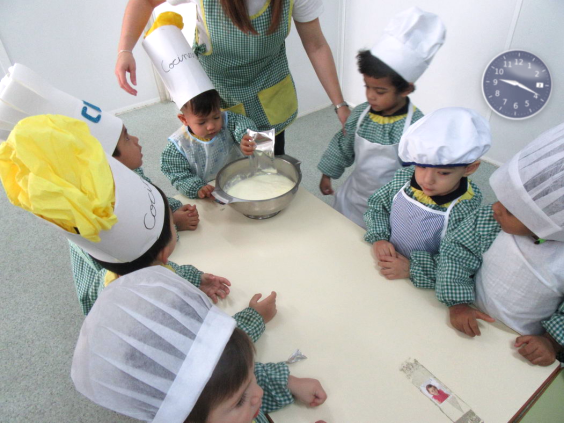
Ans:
h=9 m=19
